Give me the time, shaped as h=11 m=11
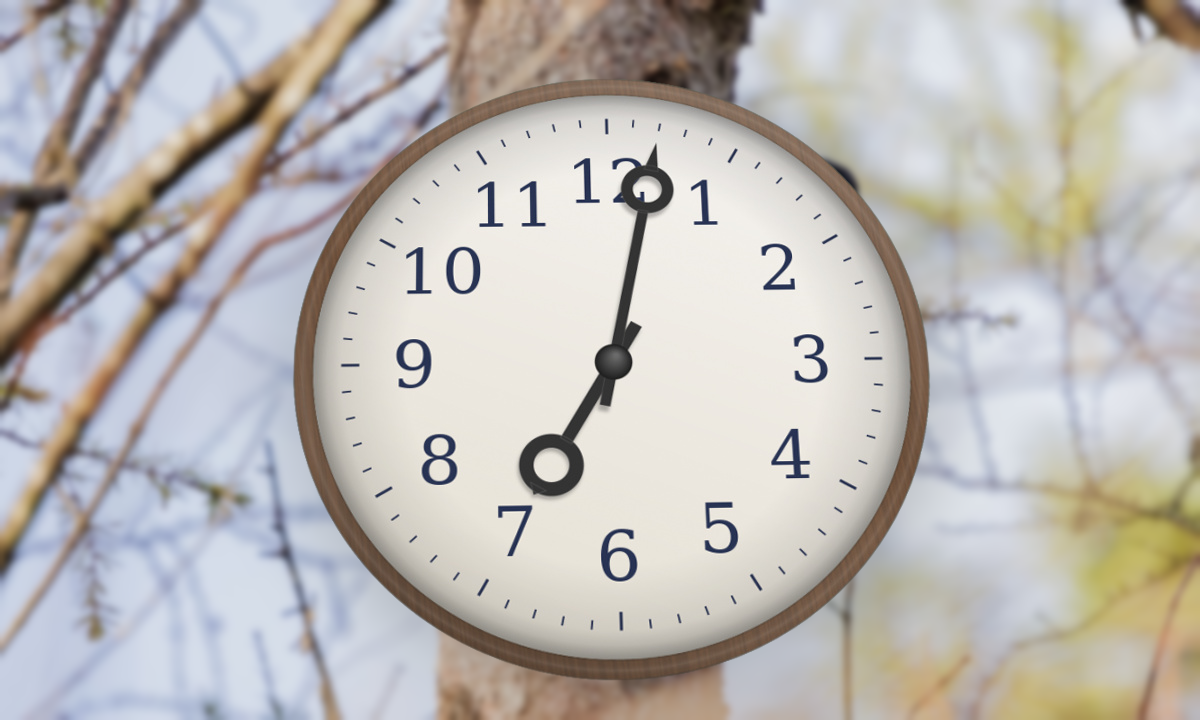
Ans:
h=7 m=2
